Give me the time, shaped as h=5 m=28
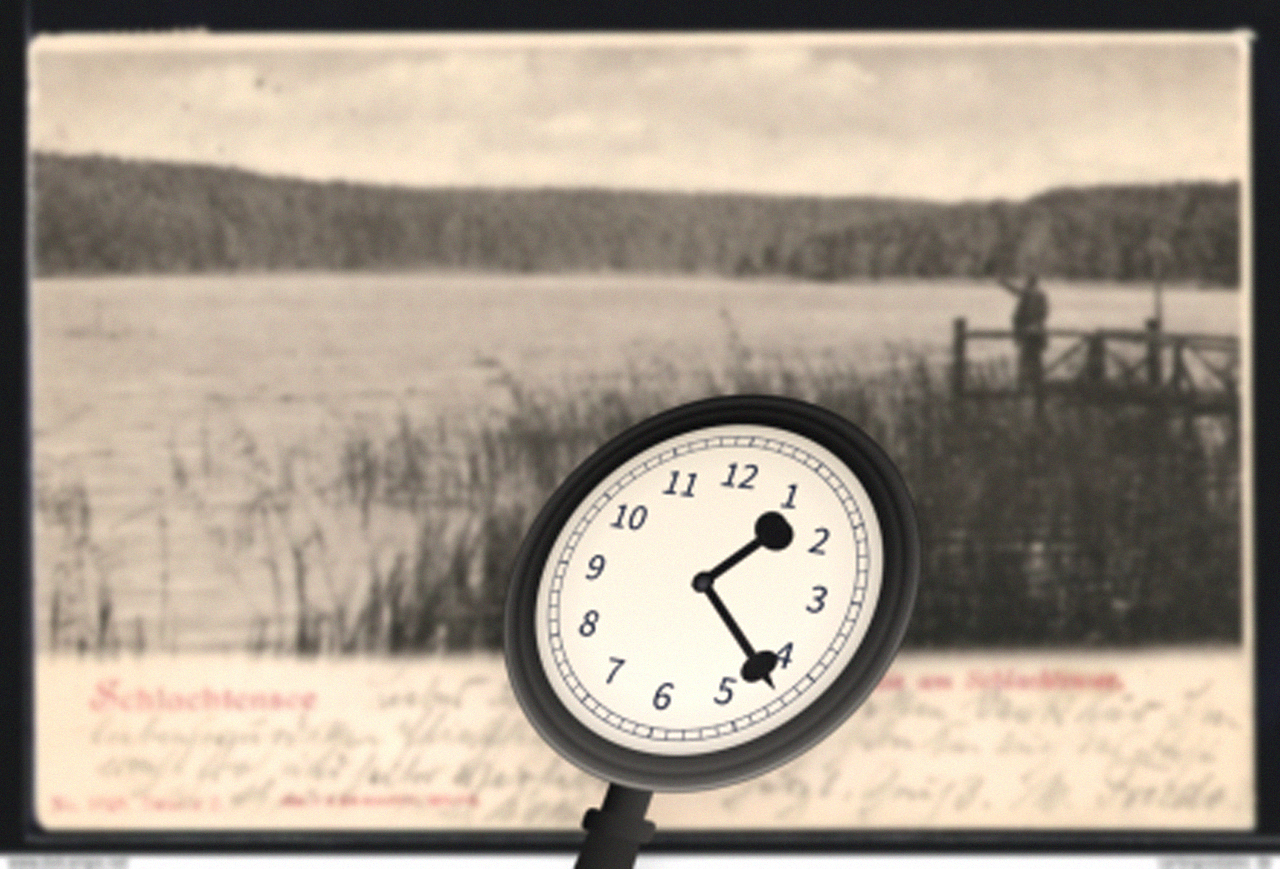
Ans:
h=1 m=22
